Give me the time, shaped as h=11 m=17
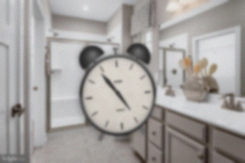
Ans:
h=4 m=54
